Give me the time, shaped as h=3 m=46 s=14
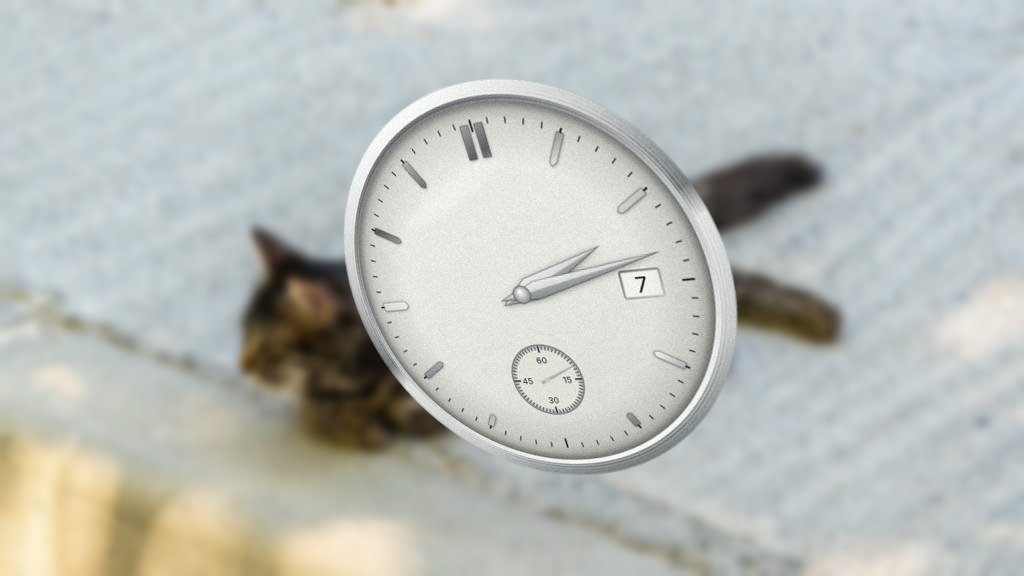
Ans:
h=2 m=13 s=11
